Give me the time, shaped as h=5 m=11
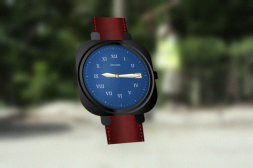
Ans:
h=9 m=15
